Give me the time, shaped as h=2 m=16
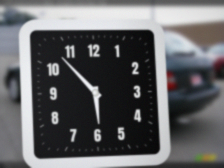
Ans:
h=5 m=53
